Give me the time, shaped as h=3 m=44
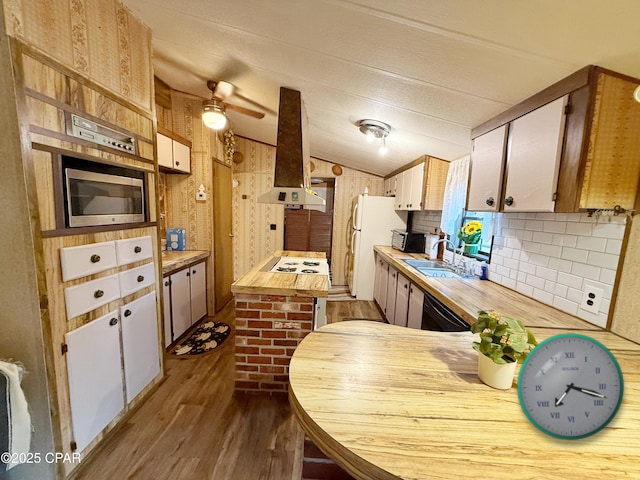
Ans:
h=7 m=18
